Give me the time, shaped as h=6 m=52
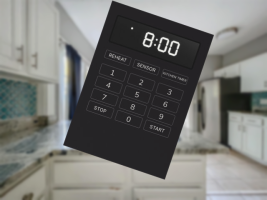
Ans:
h=8 m=0
